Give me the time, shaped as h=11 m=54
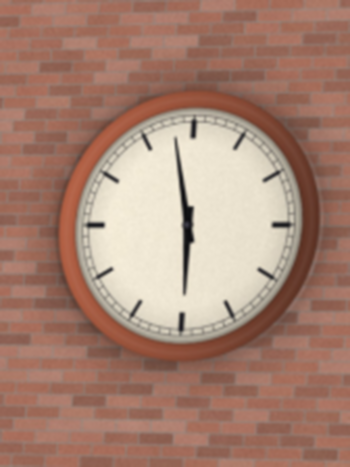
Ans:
h=5 m=58
